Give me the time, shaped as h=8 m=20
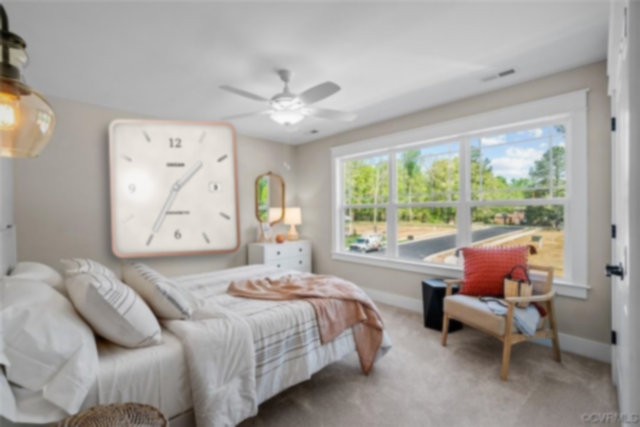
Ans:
h=1 m=35
